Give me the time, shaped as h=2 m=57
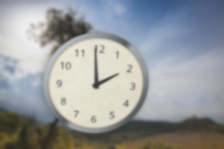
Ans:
h=1 m=59
